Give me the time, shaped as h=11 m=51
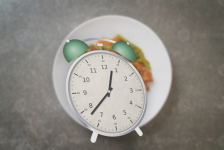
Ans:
h=12 m=38
